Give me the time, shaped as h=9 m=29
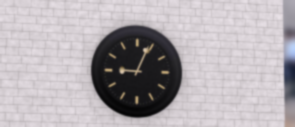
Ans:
h=9 m=4
